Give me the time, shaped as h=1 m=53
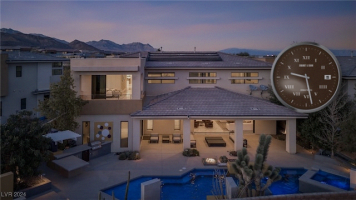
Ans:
h=9 m=28
